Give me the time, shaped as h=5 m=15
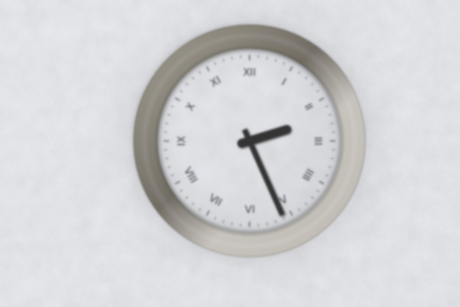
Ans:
h=2 m=26
